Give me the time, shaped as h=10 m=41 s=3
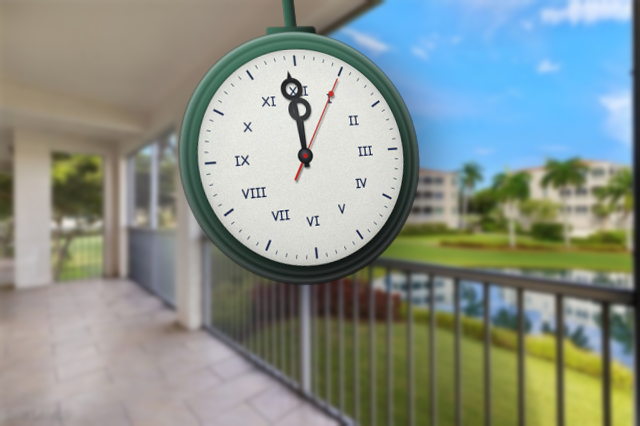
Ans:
h=11 m=59 s=5
